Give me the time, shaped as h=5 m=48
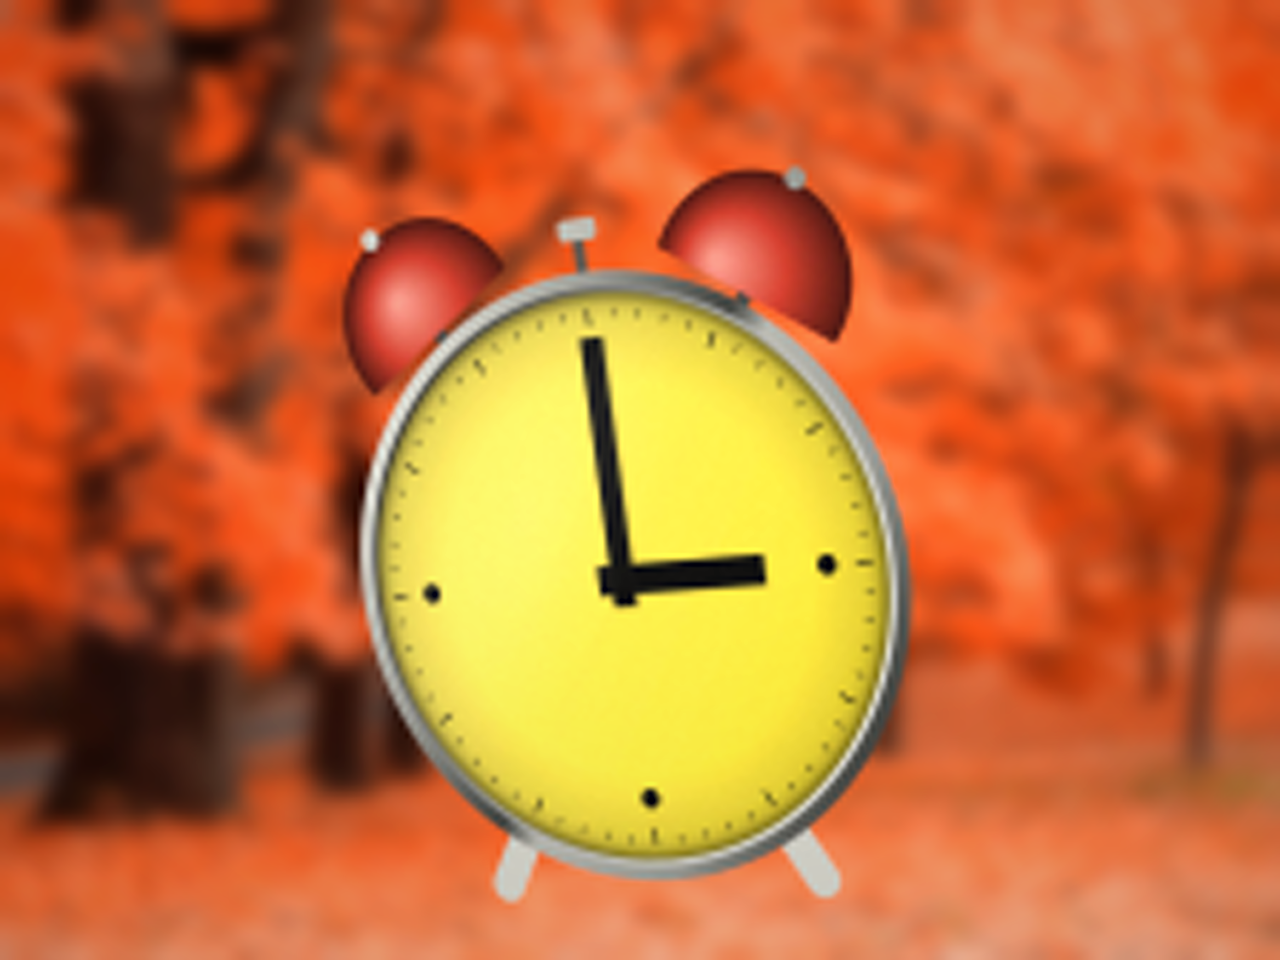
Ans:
h=3 m=0
